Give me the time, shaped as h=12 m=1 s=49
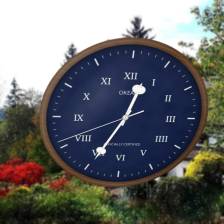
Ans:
h=12 m=34 s=41
